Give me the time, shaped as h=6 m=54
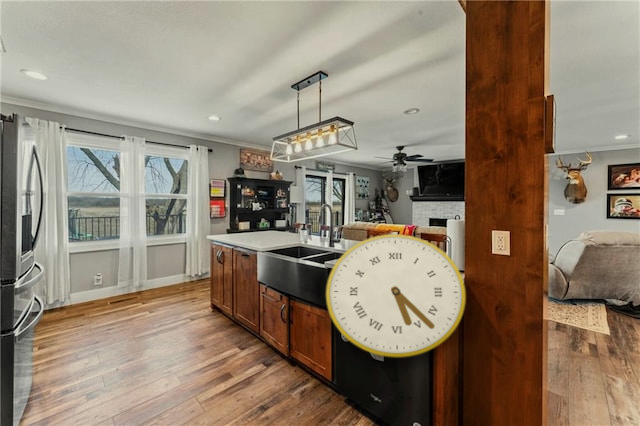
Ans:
h=5 m=23
